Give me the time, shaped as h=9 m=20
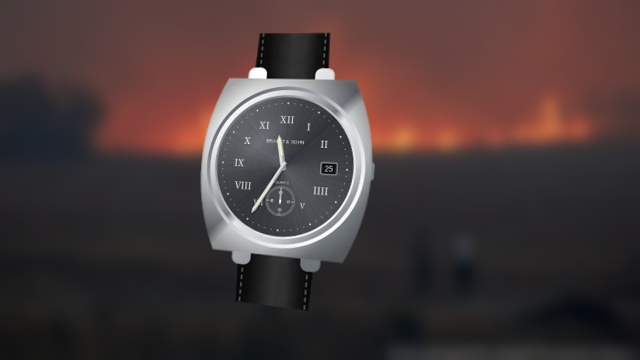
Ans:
h=11 m=35
